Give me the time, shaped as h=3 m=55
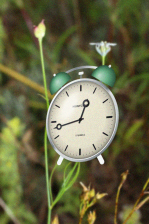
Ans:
h=12 m=43
